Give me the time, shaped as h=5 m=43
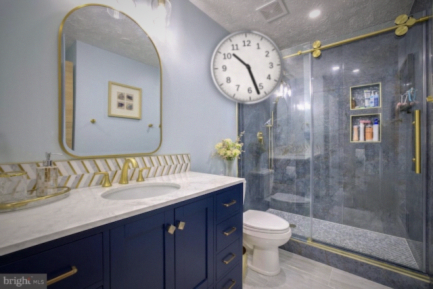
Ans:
h=10 m=27
